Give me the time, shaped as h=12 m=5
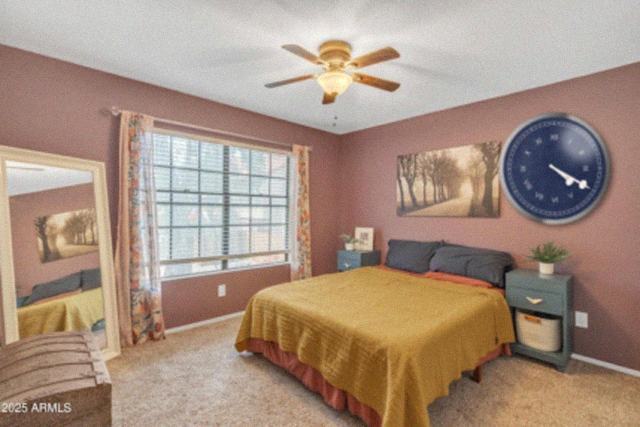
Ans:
h=4 m=20
